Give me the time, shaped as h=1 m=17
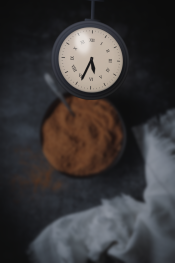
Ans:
h=5 m=34
